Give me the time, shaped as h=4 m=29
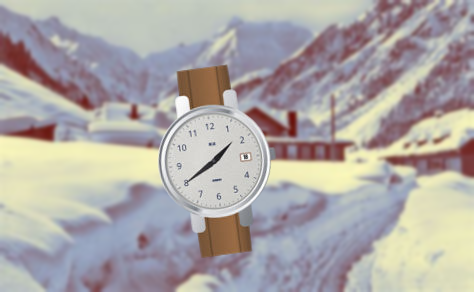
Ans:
h=1 m=40
